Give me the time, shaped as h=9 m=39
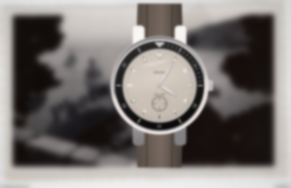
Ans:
h=4 m=5
